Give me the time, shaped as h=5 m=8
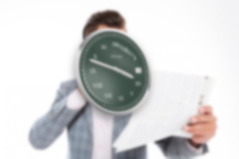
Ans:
h=3 m=48
